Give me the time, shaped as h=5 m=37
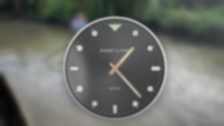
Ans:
h=1 m=23
